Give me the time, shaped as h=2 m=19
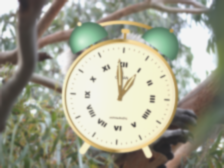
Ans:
h=12 m=59
